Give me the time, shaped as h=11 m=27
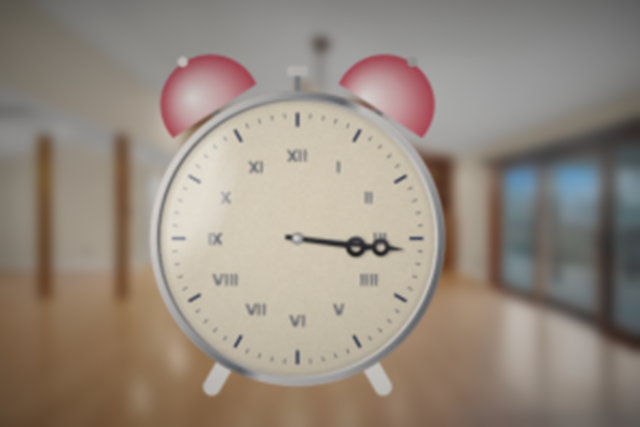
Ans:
h=3 m=16
